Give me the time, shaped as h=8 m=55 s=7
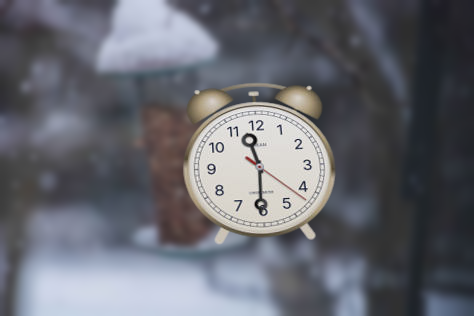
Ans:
h=11 m=30 s=22
